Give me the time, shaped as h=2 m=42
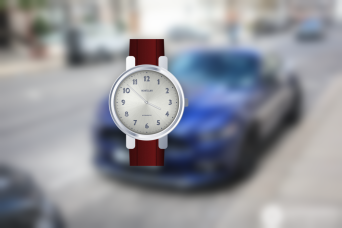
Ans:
h=3 m=52
